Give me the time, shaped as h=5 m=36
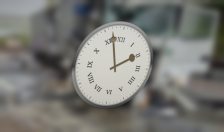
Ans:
h=1 m=57
